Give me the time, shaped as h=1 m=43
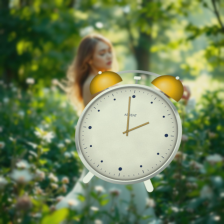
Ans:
h=1 m=59
